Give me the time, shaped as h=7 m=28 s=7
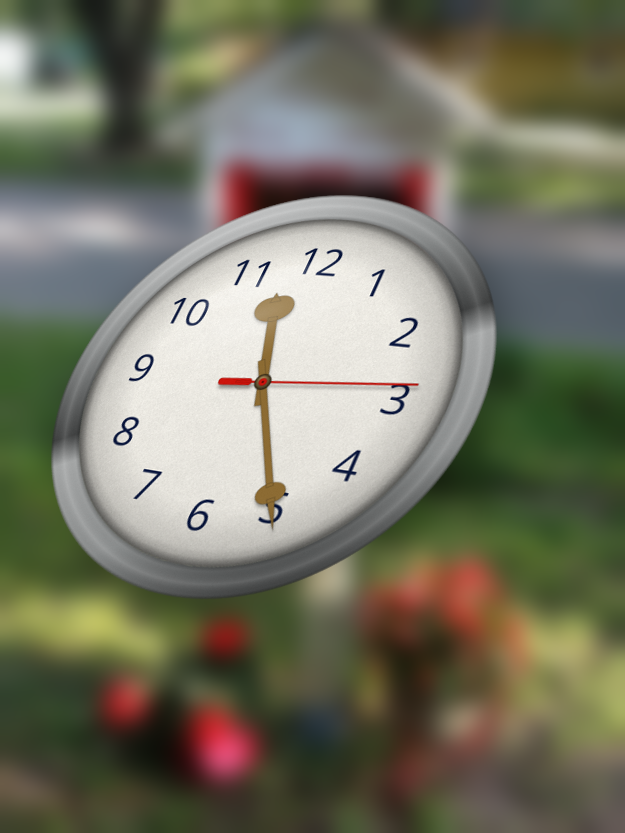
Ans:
h=11 m=25 s=14
